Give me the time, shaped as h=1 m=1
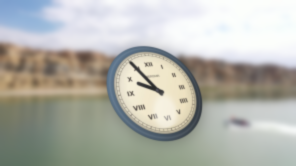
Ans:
h=9 m=55
